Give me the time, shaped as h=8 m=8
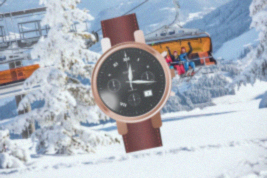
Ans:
h=12 m=17
